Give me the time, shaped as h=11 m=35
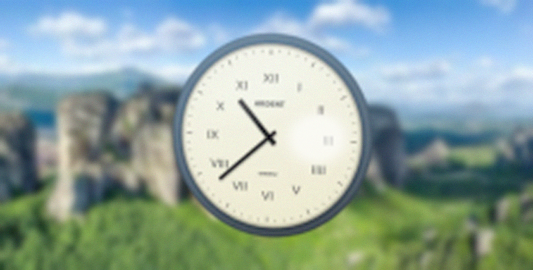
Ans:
h=10 m=38
